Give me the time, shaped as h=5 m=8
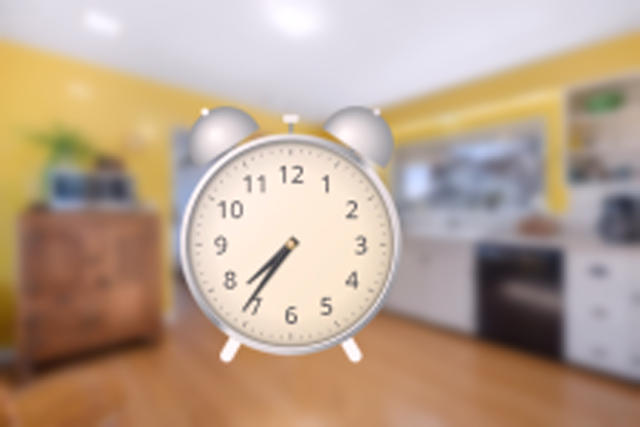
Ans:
h=7 m=36
